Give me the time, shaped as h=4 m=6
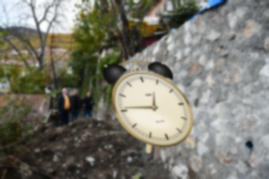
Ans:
h=12 m=46
